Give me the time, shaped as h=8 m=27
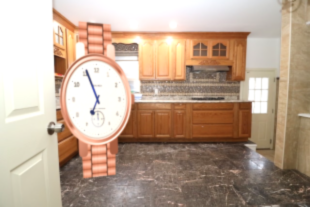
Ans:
h=6 m=56
